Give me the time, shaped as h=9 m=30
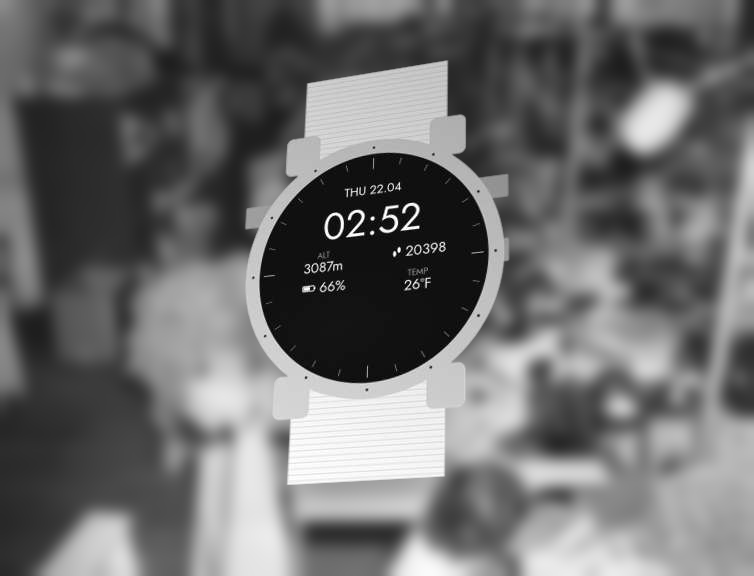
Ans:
h=2 m=52
